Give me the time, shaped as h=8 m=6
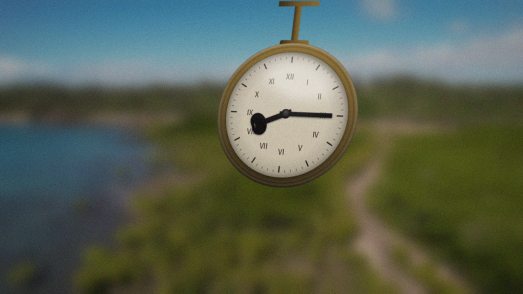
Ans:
h=8 m=15
